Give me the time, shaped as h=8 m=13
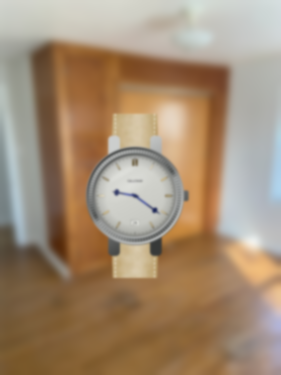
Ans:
h=9 m=21
